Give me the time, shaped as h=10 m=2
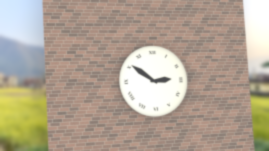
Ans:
h=2 m=51
